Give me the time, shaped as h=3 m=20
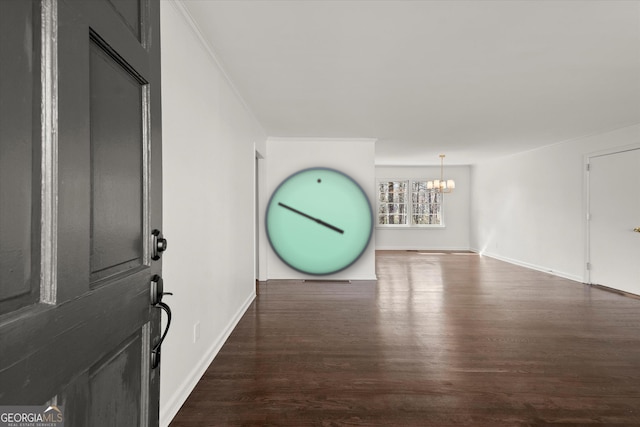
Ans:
h=3 m=49
